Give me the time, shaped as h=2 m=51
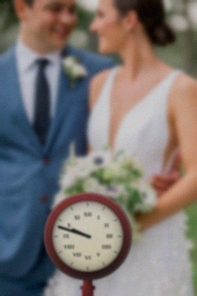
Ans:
h=9 m=48
